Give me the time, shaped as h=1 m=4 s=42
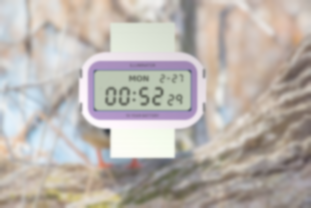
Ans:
h=0 m=52 s=29
